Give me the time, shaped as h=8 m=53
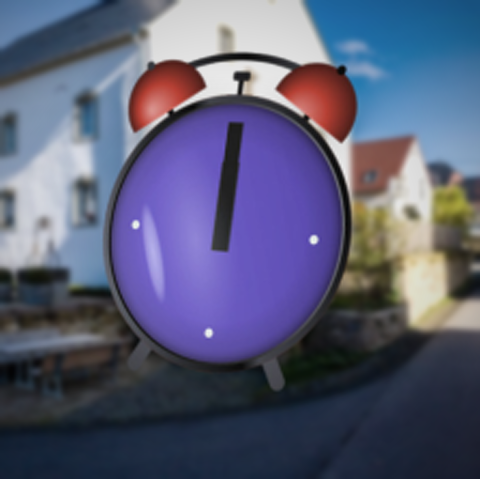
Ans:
h=12 m=0
